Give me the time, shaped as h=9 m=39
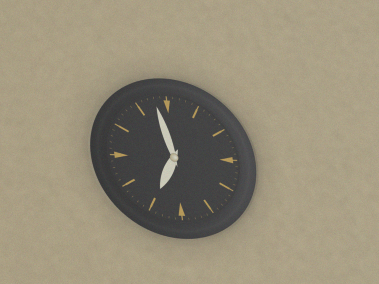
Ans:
h=6 m=58
